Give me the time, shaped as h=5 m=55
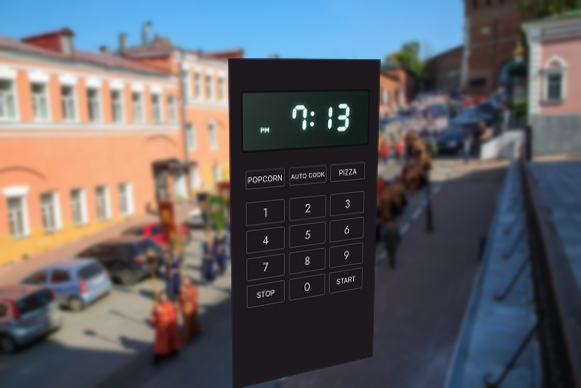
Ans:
h=7 m=13
